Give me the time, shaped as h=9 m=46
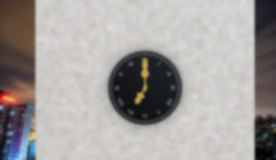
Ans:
h=7 m=0
